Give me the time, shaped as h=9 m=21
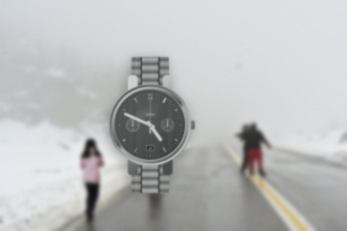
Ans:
h=4 m=49
